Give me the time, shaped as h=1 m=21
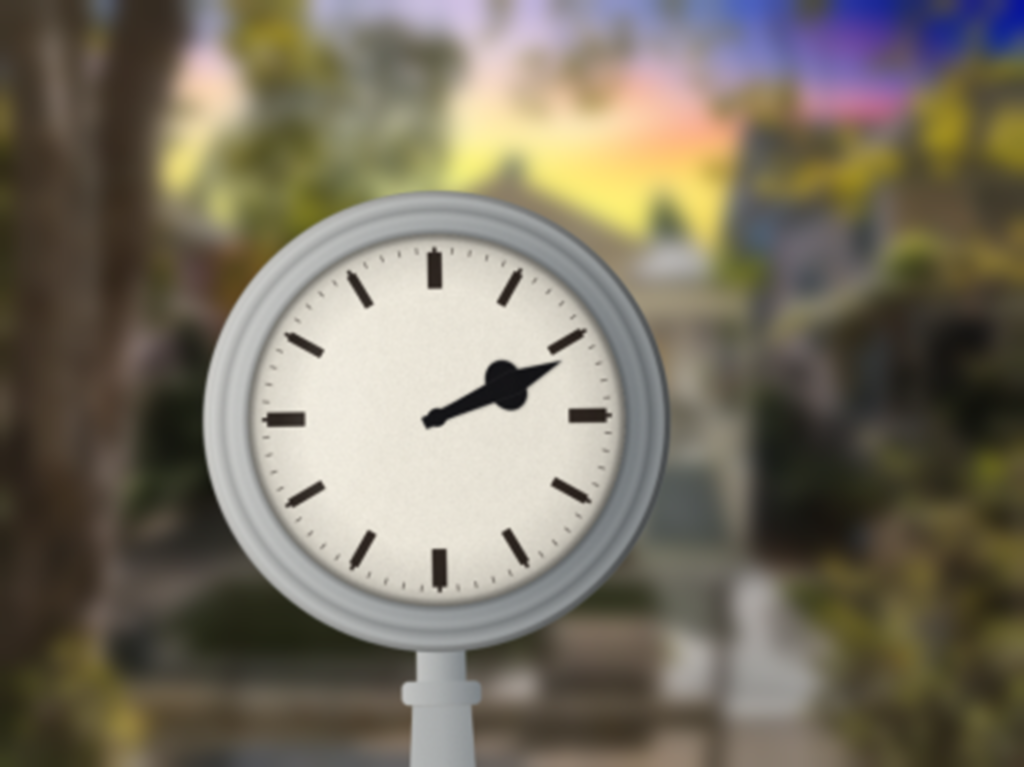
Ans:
h=2 m=11
